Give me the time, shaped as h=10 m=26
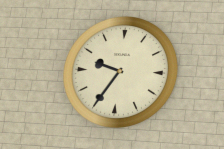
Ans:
h=9 m=35
